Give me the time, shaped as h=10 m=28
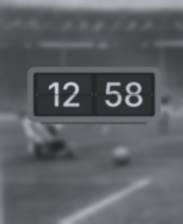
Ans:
h=12 m=58
